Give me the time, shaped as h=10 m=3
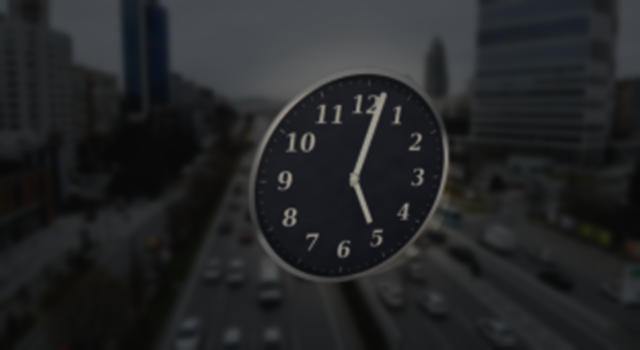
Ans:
h=5 m=2
